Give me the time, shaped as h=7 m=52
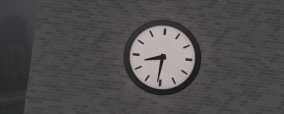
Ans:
h=8 m=31
